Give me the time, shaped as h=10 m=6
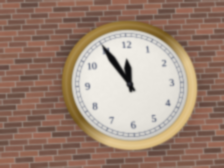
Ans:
h=11 m=55
